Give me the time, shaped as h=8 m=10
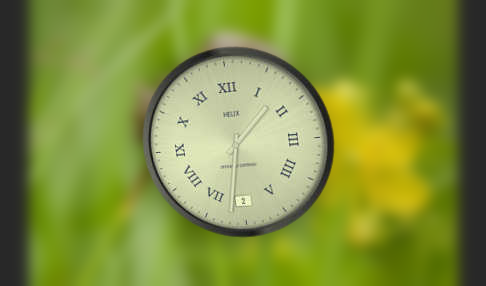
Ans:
h=1 m=32
